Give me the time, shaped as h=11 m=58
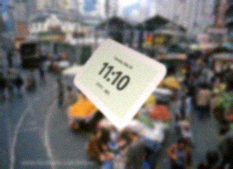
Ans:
h=11 m=10
